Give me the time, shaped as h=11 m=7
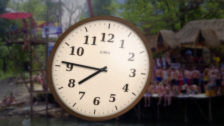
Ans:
h=7 m=46
